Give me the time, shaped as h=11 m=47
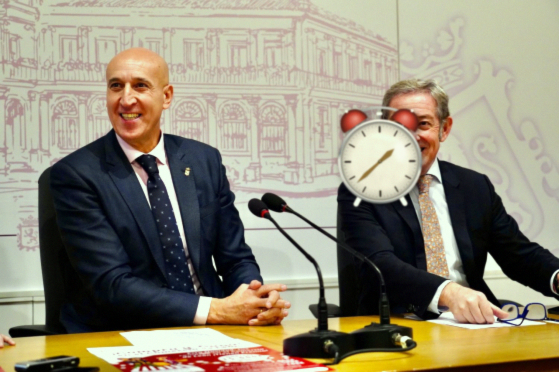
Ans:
h=1 m=38
